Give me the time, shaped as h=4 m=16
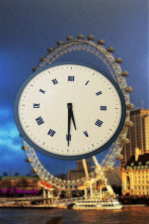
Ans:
h=5 m=30
